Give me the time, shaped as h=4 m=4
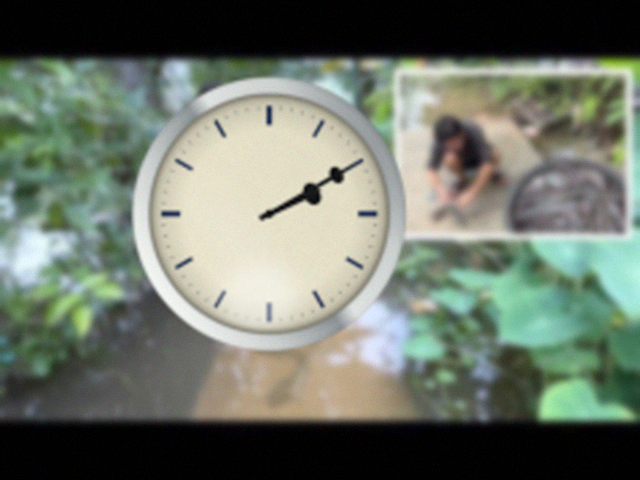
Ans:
h=2 m=10
